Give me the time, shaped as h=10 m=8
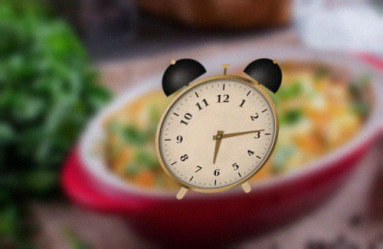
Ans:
h=6 m=14
